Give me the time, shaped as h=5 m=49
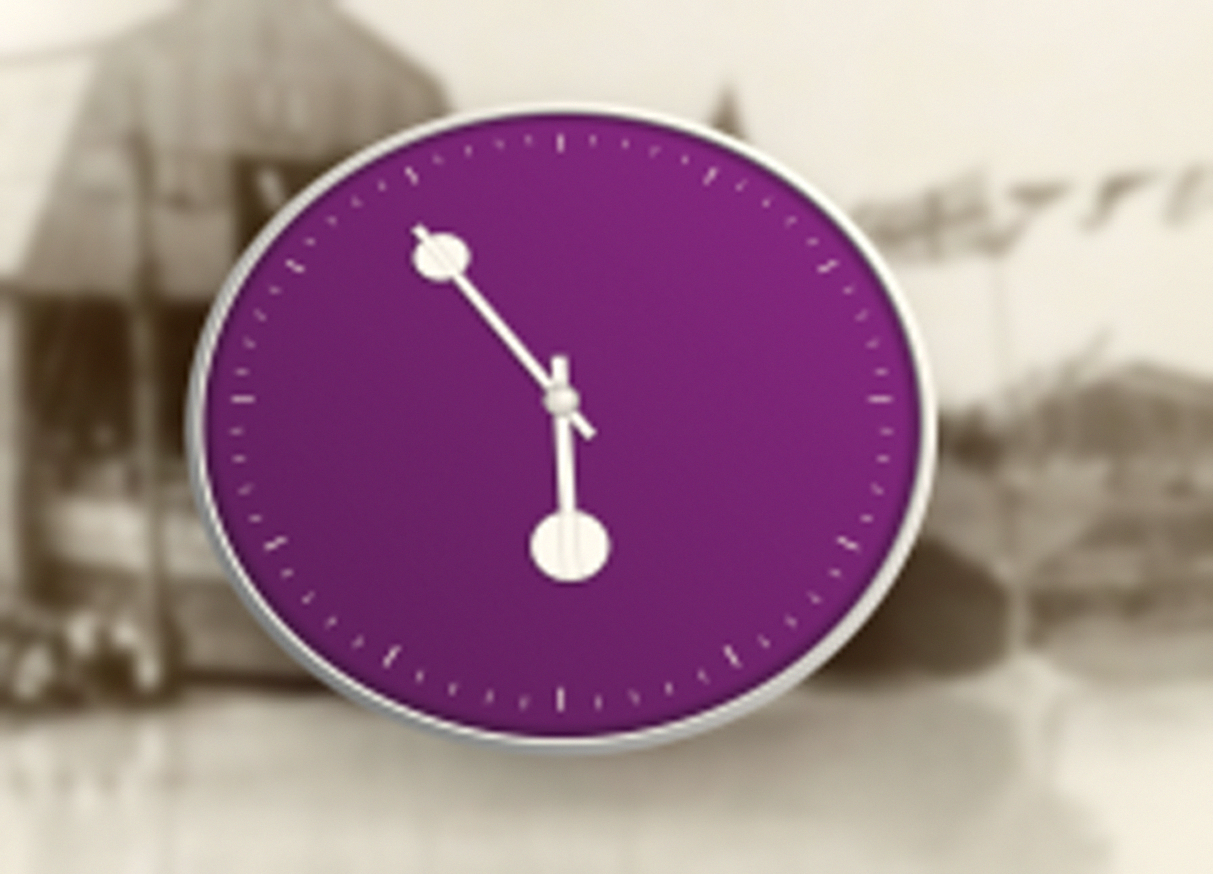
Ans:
h=5 m=54
